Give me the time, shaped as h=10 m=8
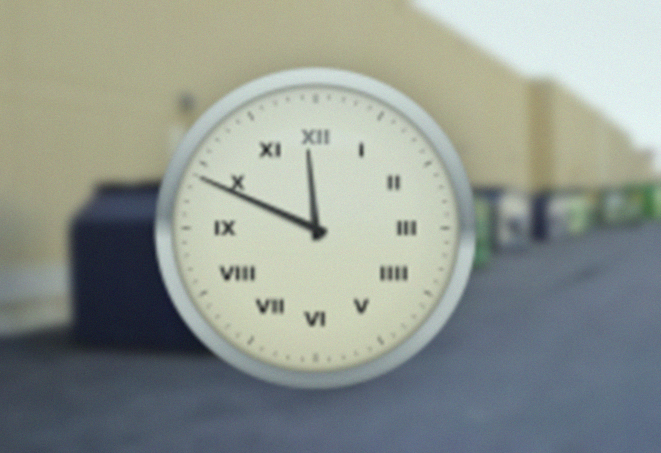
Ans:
h=11 m=49
